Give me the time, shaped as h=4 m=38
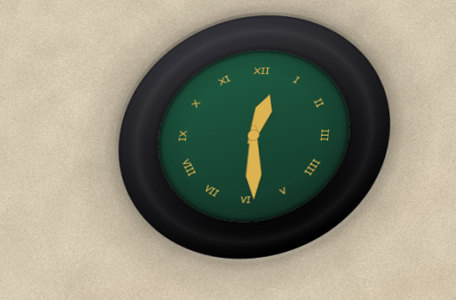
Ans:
h=12 m=29
